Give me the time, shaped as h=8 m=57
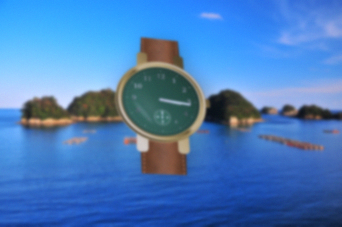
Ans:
h=3 m=16
